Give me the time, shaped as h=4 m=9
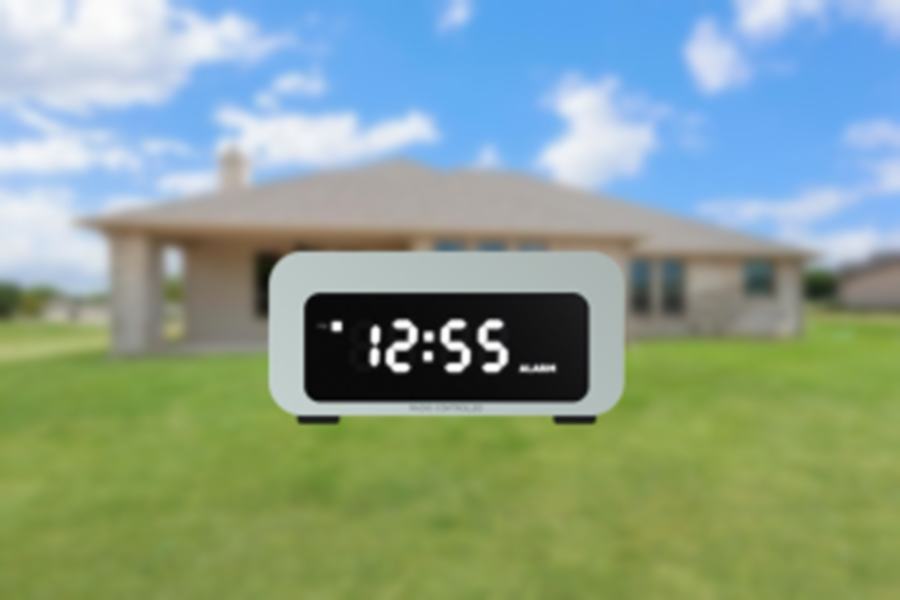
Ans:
h=12 m=55
